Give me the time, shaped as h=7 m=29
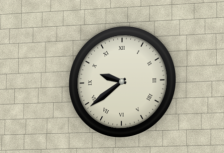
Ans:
h=9 m=39
